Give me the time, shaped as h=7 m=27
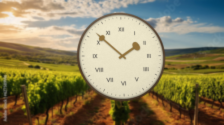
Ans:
h=1 m=52
